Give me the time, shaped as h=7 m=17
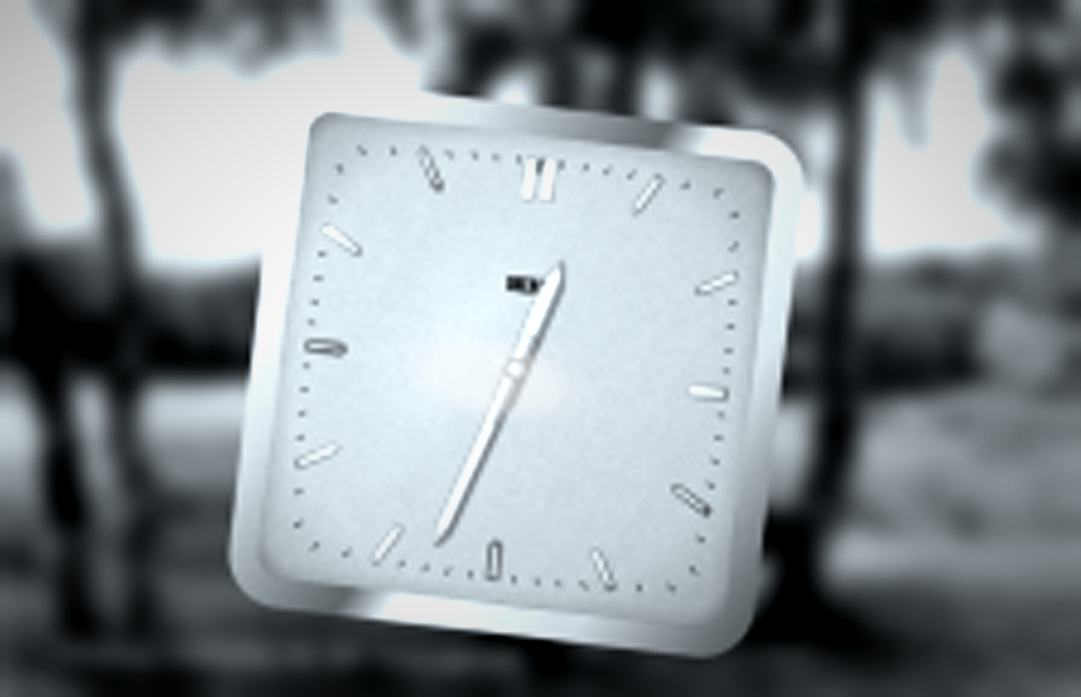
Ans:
h=12 m=33
